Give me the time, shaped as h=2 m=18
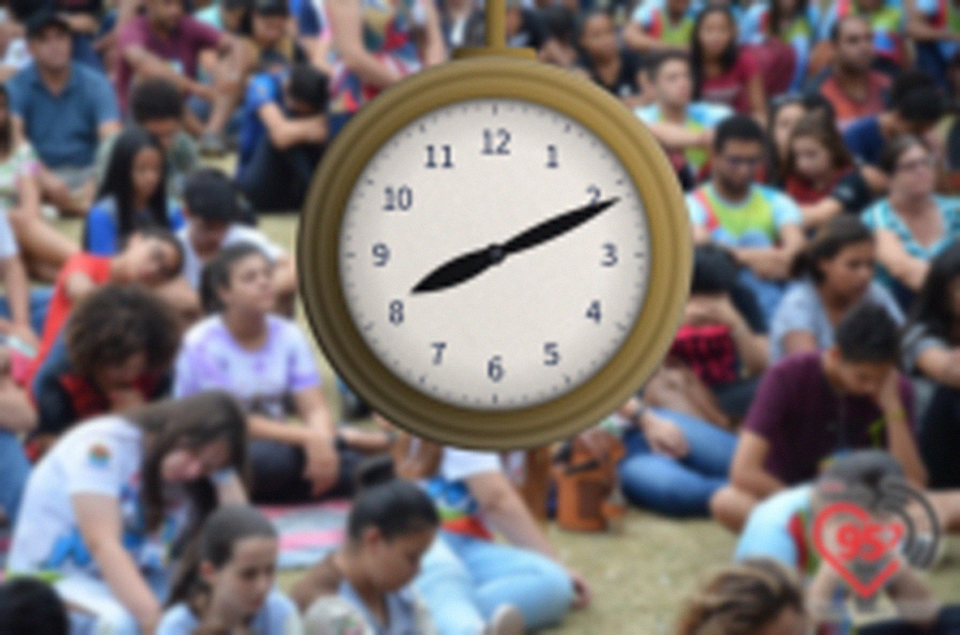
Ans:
h=8 m=11
